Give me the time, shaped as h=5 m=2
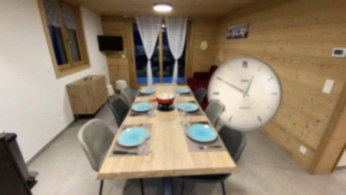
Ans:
h=12 m=50
